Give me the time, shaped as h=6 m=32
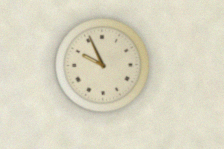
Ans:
h=9 m=56
